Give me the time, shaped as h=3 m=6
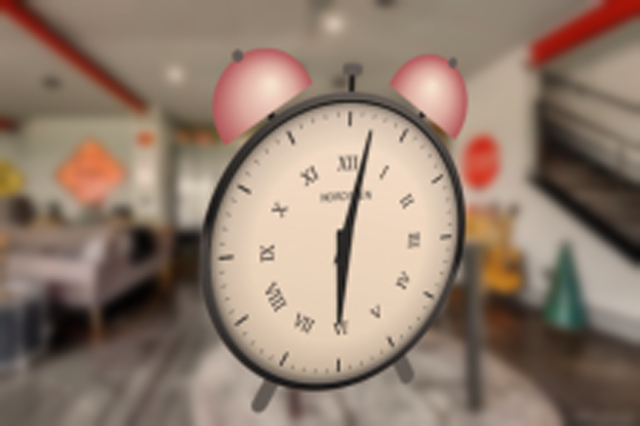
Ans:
h=6 m=2
